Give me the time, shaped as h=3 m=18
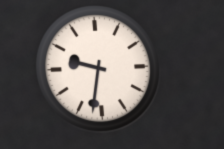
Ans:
h=9 m=32
